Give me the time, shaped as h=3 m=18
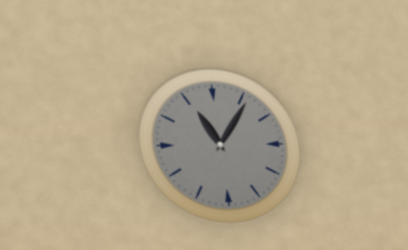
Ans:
h=11 m=6
